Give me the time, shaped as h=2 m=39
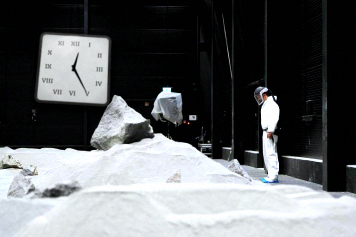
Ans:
h=12 m=25
